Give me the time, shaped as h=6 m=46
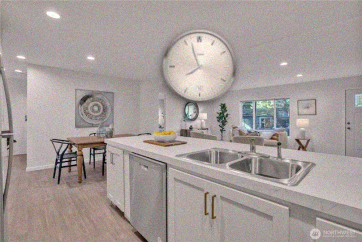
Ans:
h=7 m=57
